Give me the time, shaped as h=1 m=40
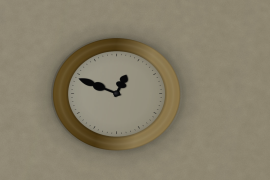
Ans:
h=12 m=49
